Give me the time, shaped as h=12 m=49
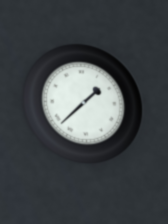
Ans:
h=1 m=38
